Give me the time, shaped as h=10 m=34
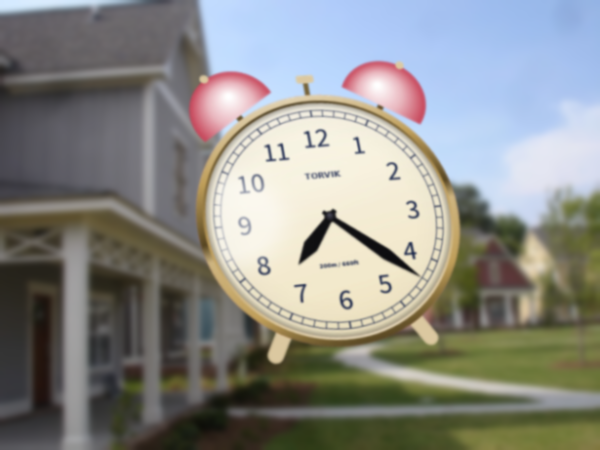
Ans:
h=7 m=22
